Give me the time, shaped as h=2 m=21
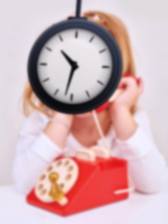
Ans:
h=10 m=32
